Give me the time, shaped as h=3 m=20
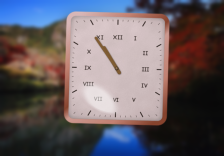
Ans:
h=10 m=54
